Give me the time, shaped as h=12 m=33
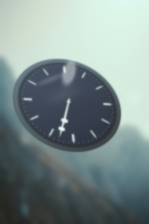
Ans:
h=6 m=33
